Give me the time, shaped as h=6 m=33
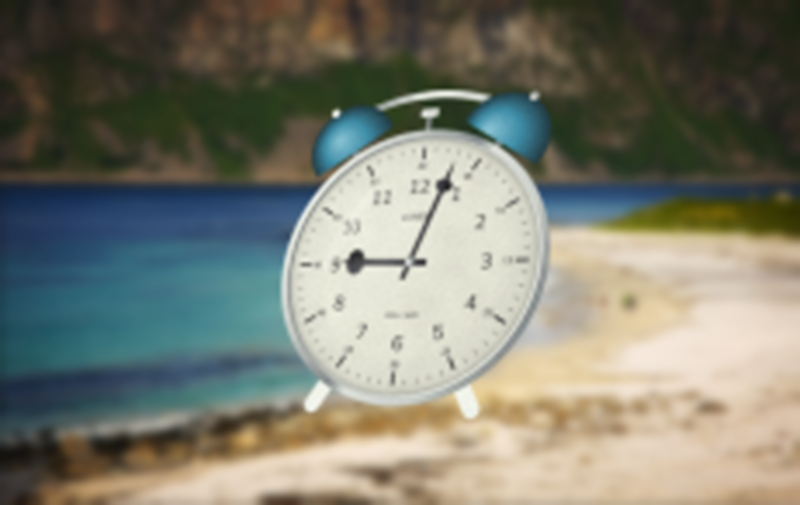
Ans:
h=9 m=3
